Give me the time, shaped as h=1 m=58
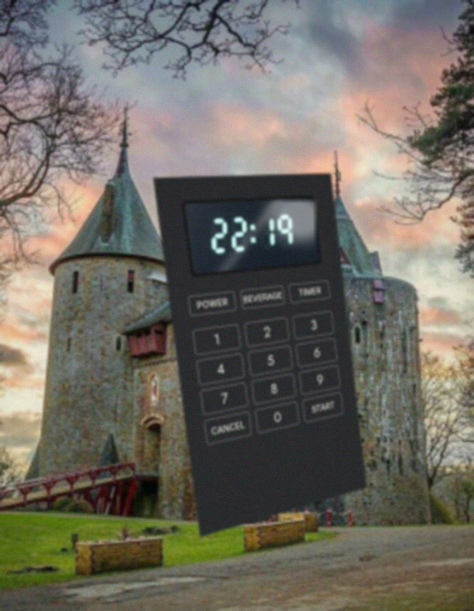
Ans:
h=22 m=19
